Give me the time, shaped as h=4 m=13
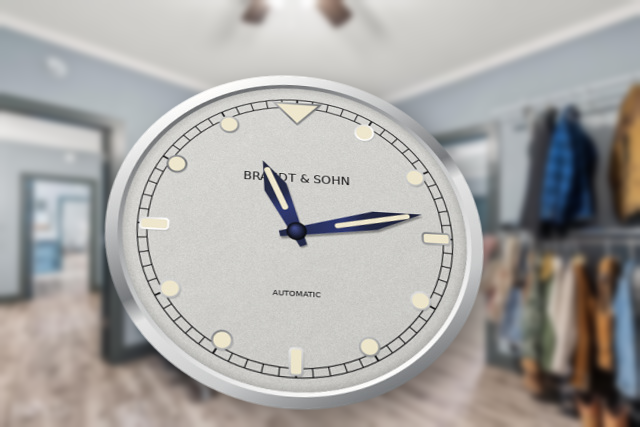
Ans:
h=11 m=13
